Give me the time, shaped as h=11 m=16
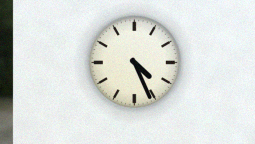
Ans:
h=4 m=26
